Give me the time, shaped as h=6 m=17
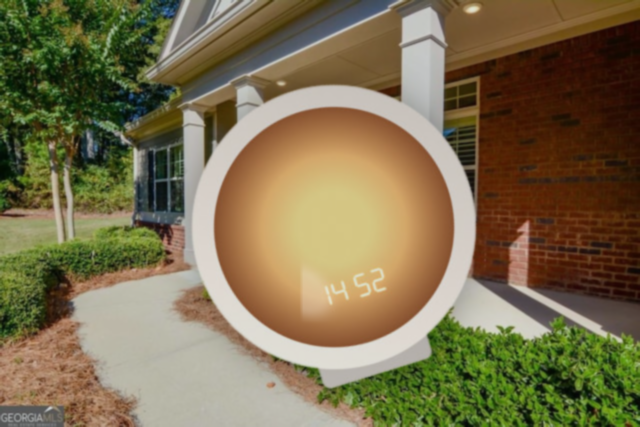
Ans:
h=14 m=52
